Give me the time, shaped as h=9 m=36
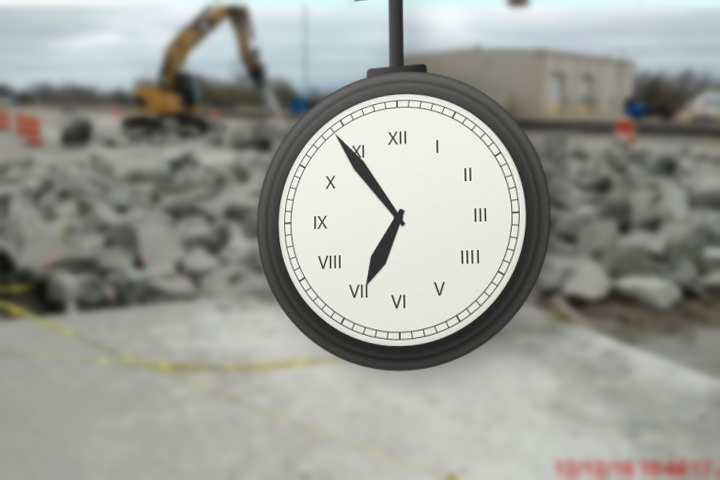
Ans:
h=6 m=54
